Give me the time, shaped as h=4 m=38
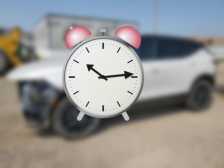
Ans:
h=10 m=14
